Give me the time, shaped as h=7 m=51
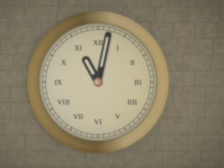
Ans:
h=11 m=2
